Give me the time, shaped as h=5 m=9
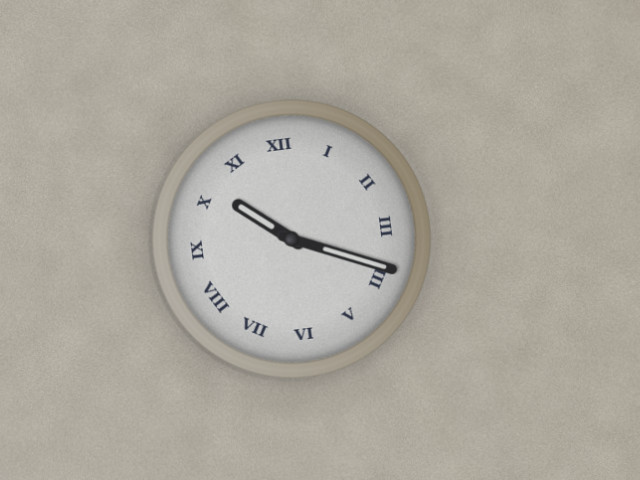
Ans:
h=10 m=19
